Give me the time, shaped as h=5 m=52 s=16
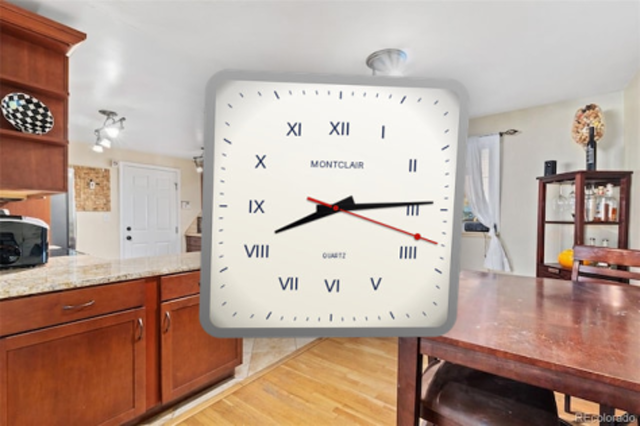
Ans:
h=8 m=14 s=18
